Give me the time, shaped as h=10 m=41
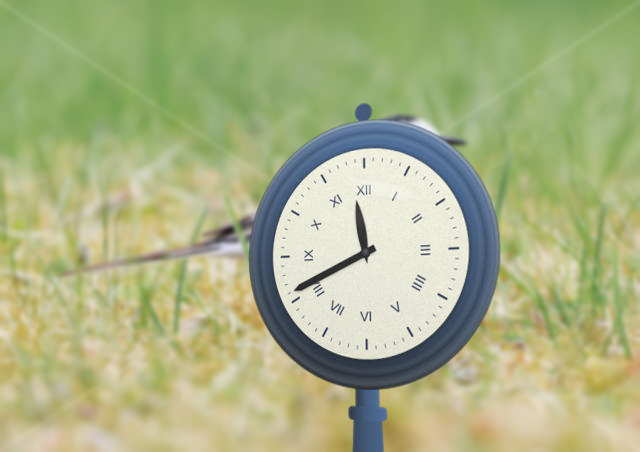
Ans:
h=11 m=41
